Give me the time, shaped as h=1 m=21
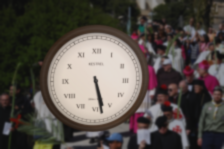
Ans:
h=5 m=28
